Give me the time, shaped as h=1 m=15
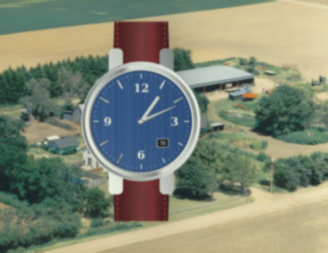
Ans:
h=1 m=11
